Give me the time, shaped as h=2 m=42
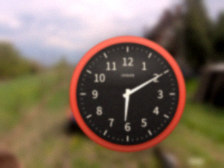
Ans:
h=6 m=10
